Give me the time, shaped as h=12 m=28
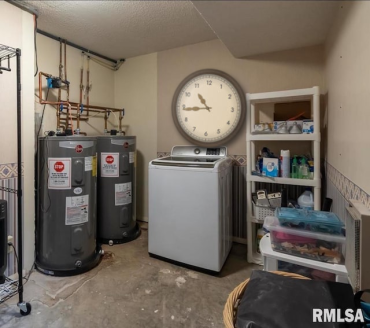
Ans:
h=10 m=44
